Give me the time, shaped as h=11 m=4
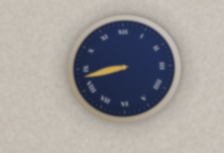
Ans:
h=8 m=43
